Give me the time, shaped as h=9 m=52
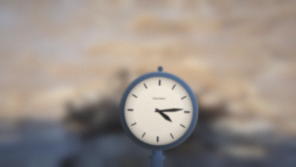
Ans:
h=4 m=14
